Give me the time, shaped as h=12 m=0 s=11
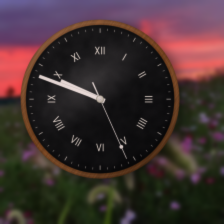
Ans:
h=9 m=48 s=26
